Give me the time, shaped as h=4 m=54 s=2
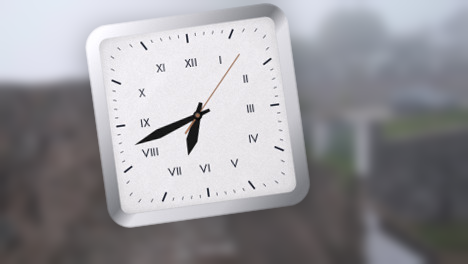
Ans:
h=6 m=42 s=7
